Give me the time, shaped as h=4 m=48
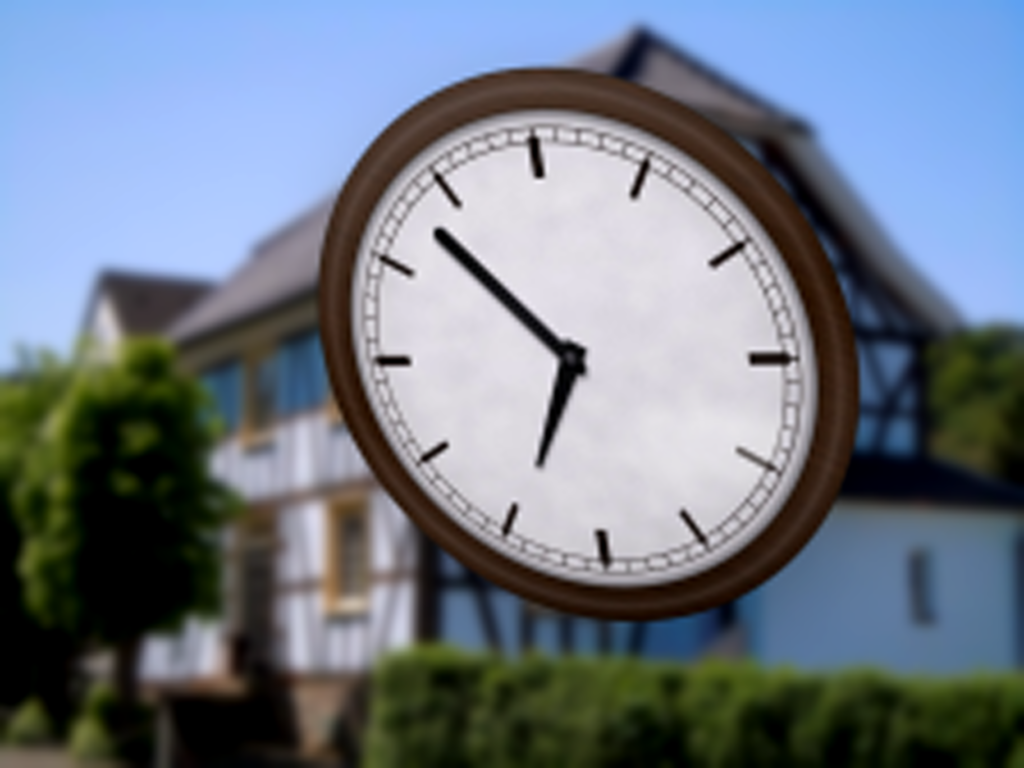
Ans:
h=6 m=53
